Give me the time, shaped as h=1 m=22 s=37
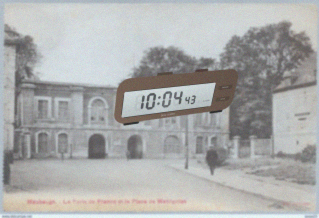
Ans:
h=10 m=4 s=43
